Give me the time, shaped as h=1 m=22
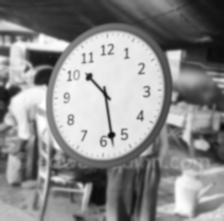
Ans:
h=10 m=28
